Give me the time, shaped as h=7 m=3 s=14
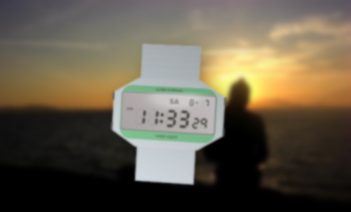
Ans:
h=11 m=33 s=29
